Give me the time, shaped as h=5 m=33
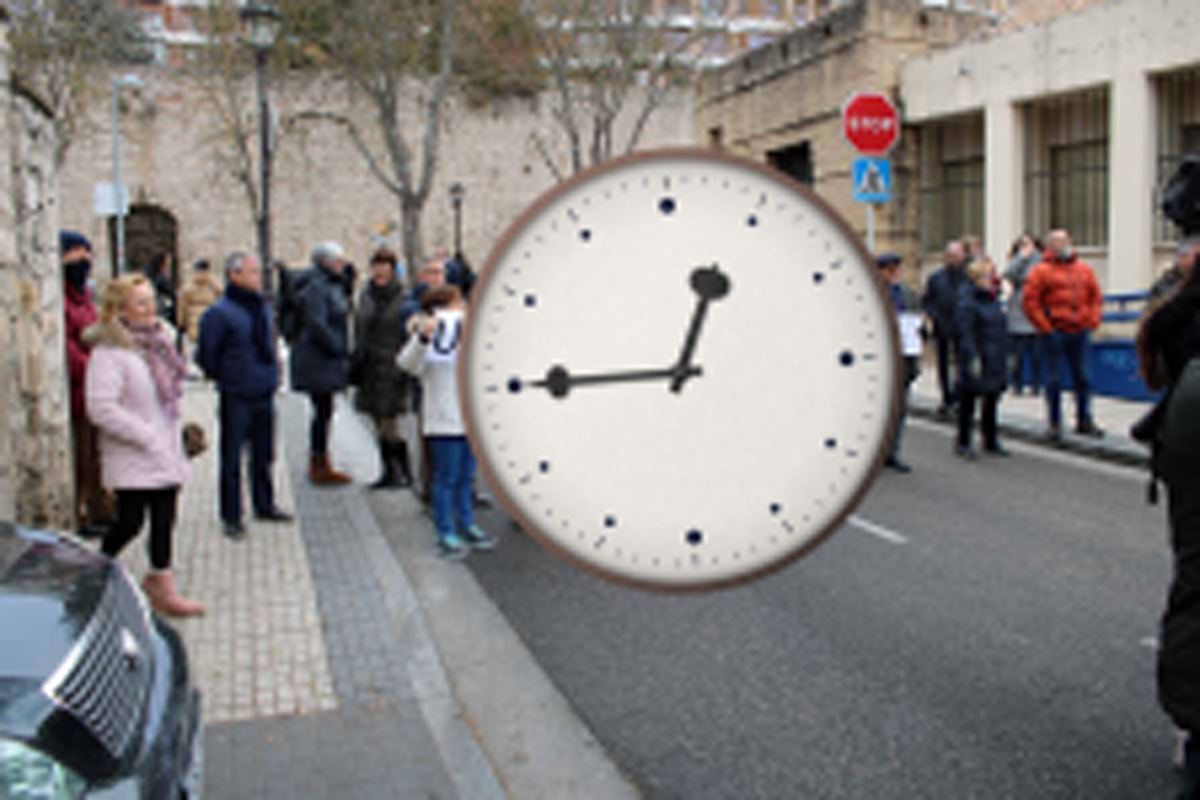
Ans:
h=12 m=45
